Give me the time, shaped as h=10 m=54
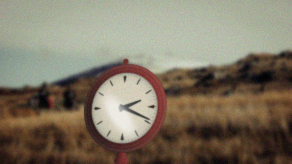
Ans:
h=2 m=19
